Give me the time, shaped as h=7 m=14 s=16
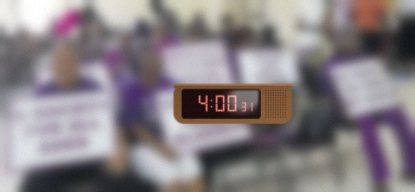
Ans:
h=4 m=0 s=31
